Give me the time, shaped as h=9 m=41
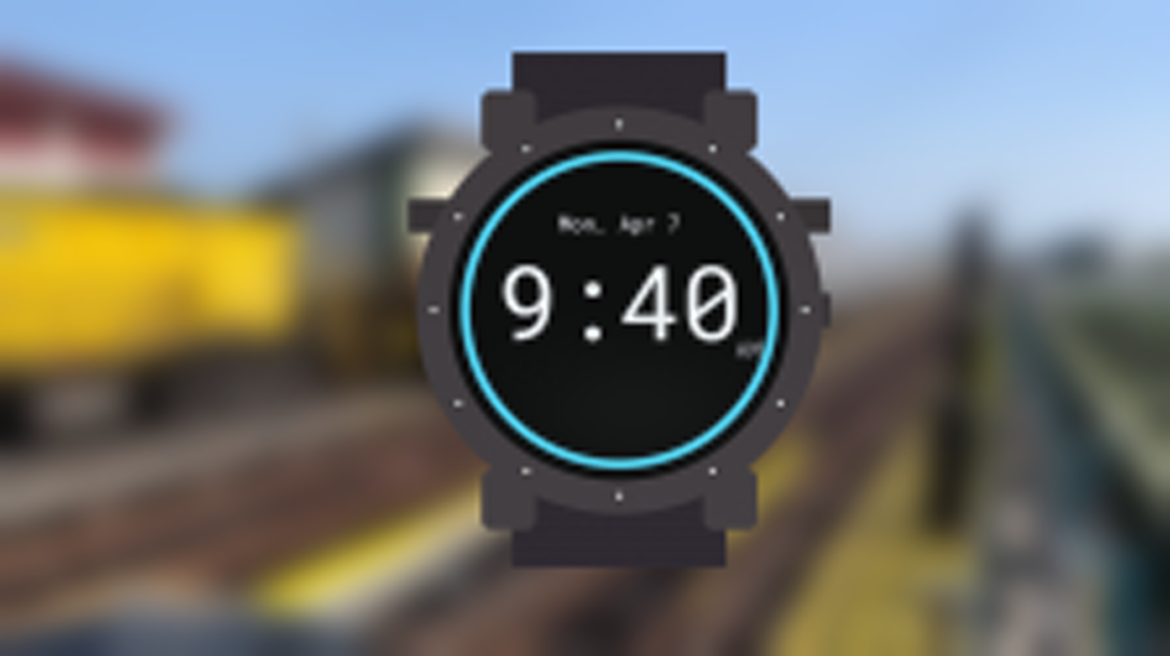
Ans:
h=9 m=40
